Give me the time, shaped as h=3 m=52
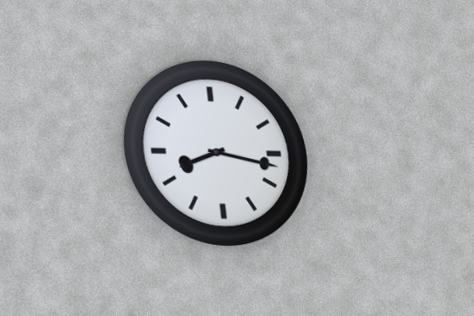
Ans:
h=8 m=17
